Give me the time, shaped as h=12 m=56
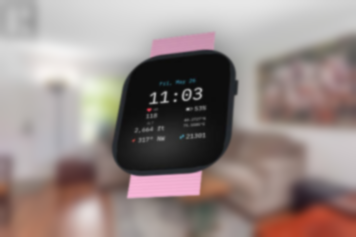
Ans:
h=11 m=3
